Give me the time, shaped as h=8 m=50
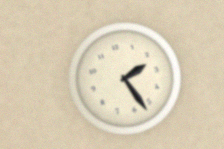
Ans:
h=2 m=27
